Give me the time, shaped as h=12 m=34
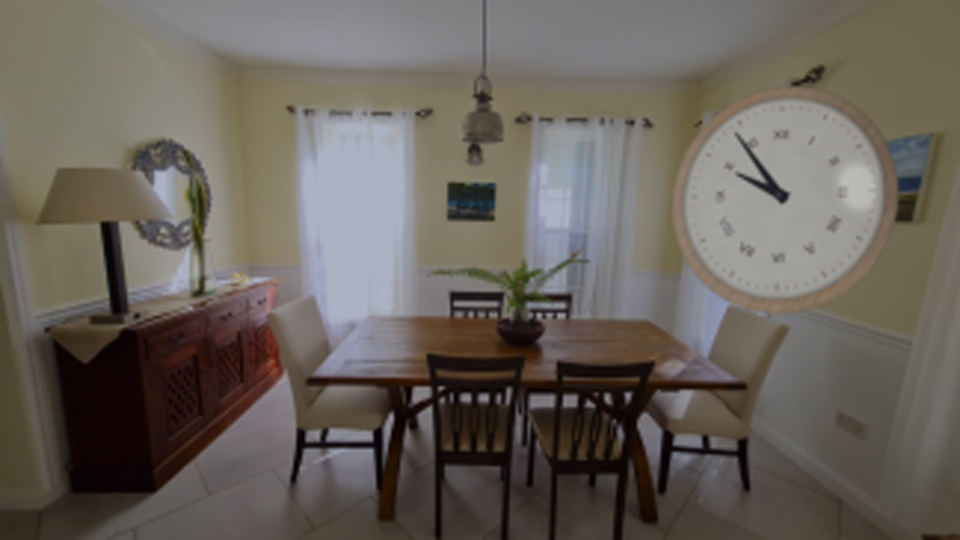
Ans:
h=9 m=54
